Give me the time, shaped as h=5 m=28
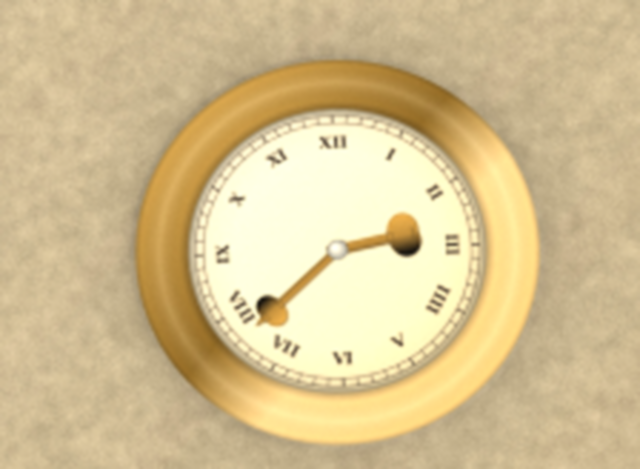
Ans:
h=2 m=38
